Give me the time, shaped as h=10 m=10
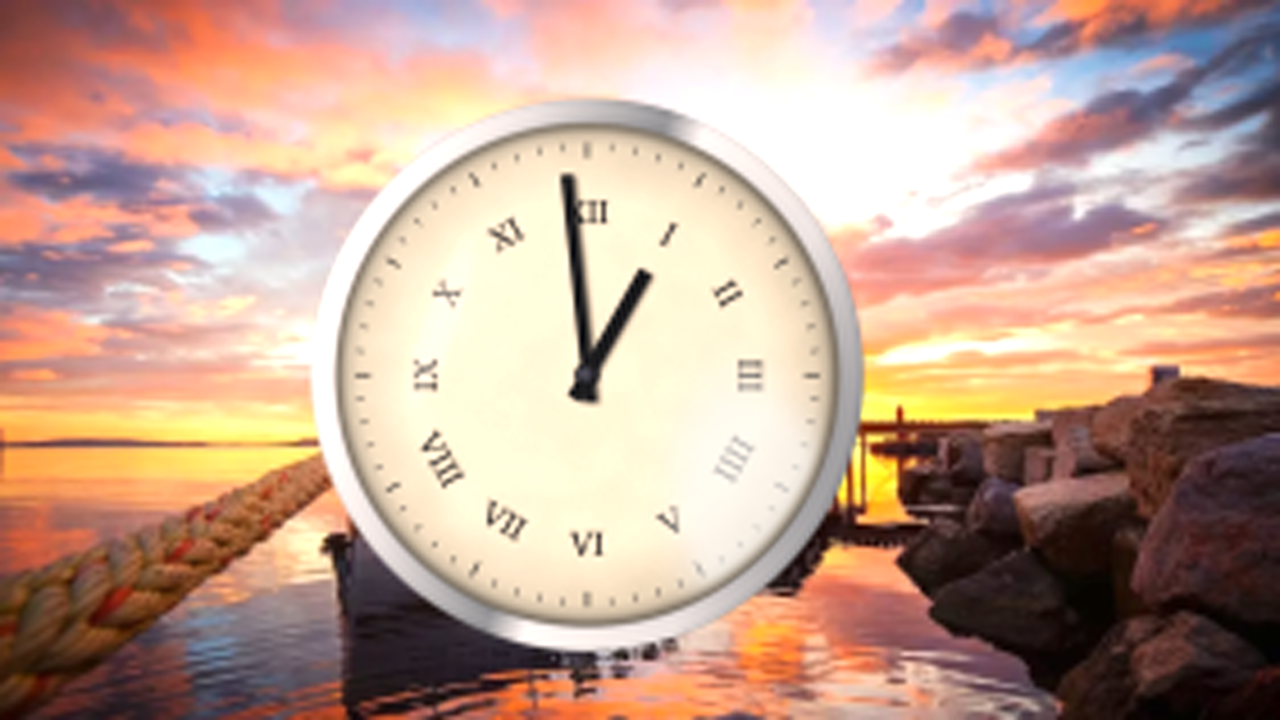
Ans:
h=12 m=59
